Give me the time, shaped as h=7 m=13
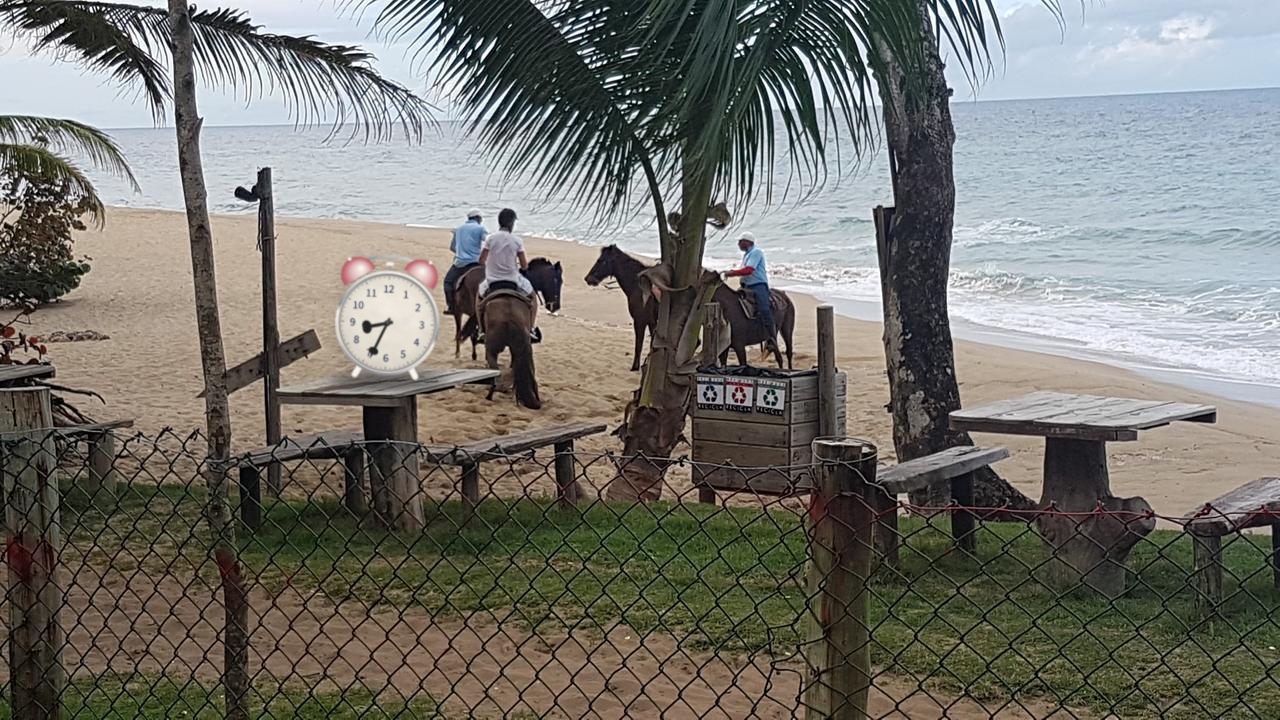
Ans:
h=8 m=34
